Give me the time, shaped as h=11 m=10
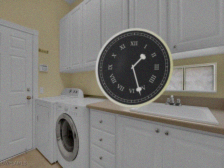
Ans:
h=1 m=27
